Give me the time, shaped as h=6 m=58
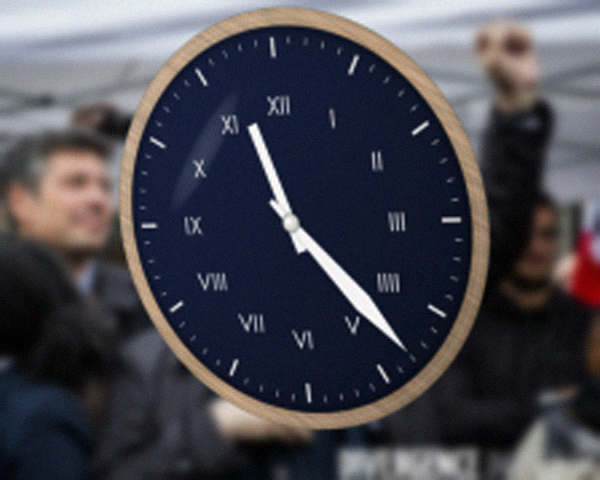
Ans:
h=11 m=23
